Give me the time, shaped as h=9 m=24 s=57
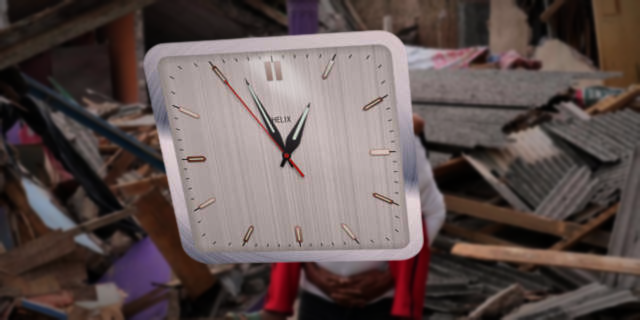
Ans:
h=12 m=56 s=55
